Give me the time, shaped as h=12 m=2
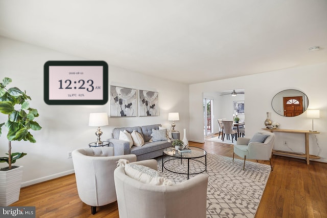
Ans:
h=12 m=23
